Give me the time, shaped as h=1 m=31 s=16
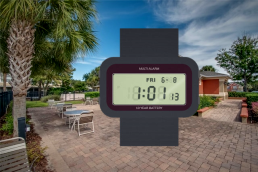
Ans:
h=1 m=1 s=13
